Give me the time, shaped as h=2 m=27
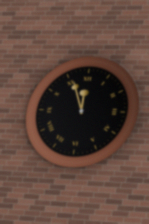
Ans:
h=11 m=56
